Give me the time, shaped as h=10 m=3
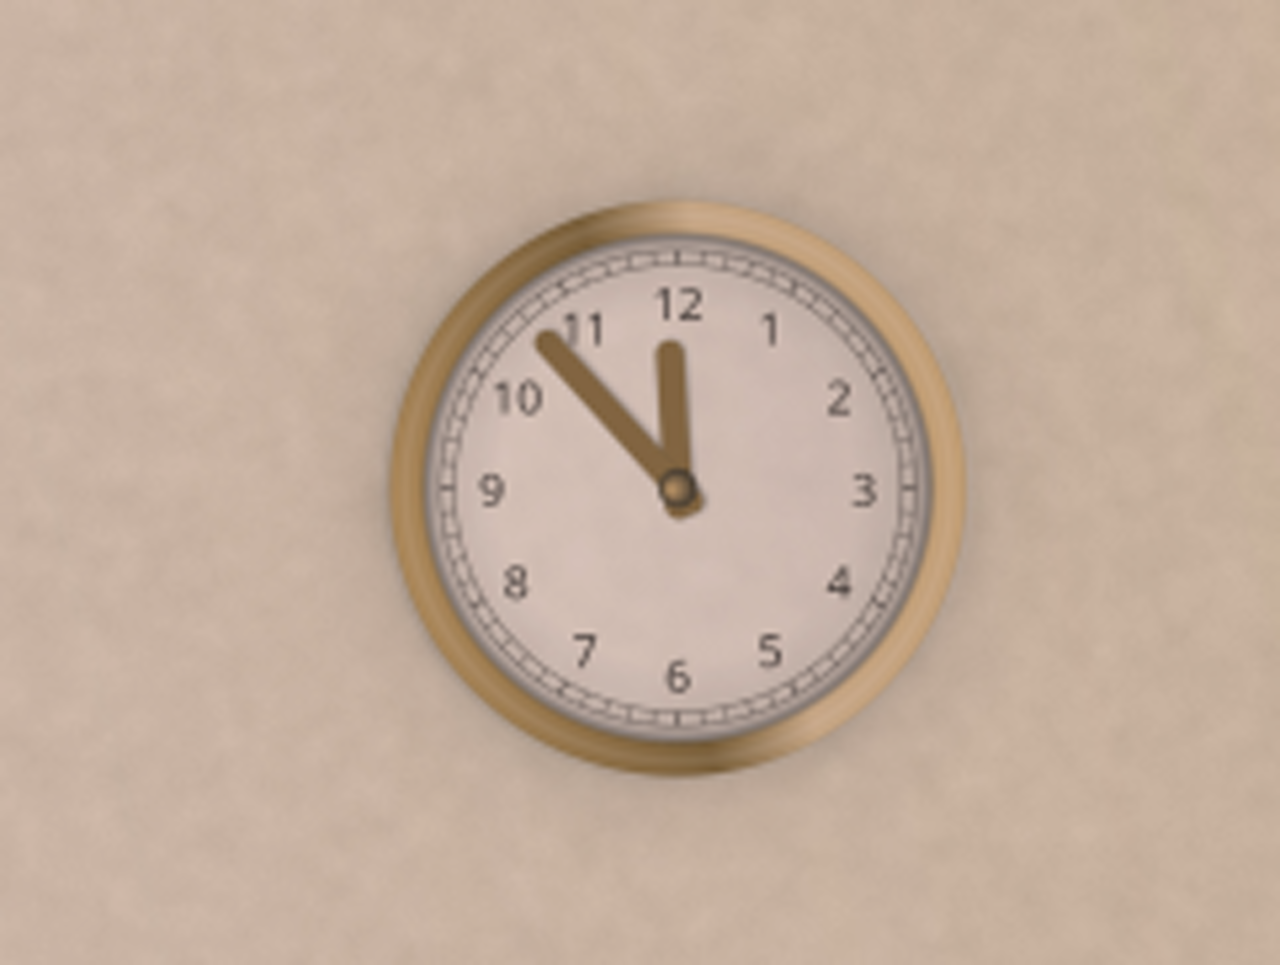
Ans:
h=11 m=53
